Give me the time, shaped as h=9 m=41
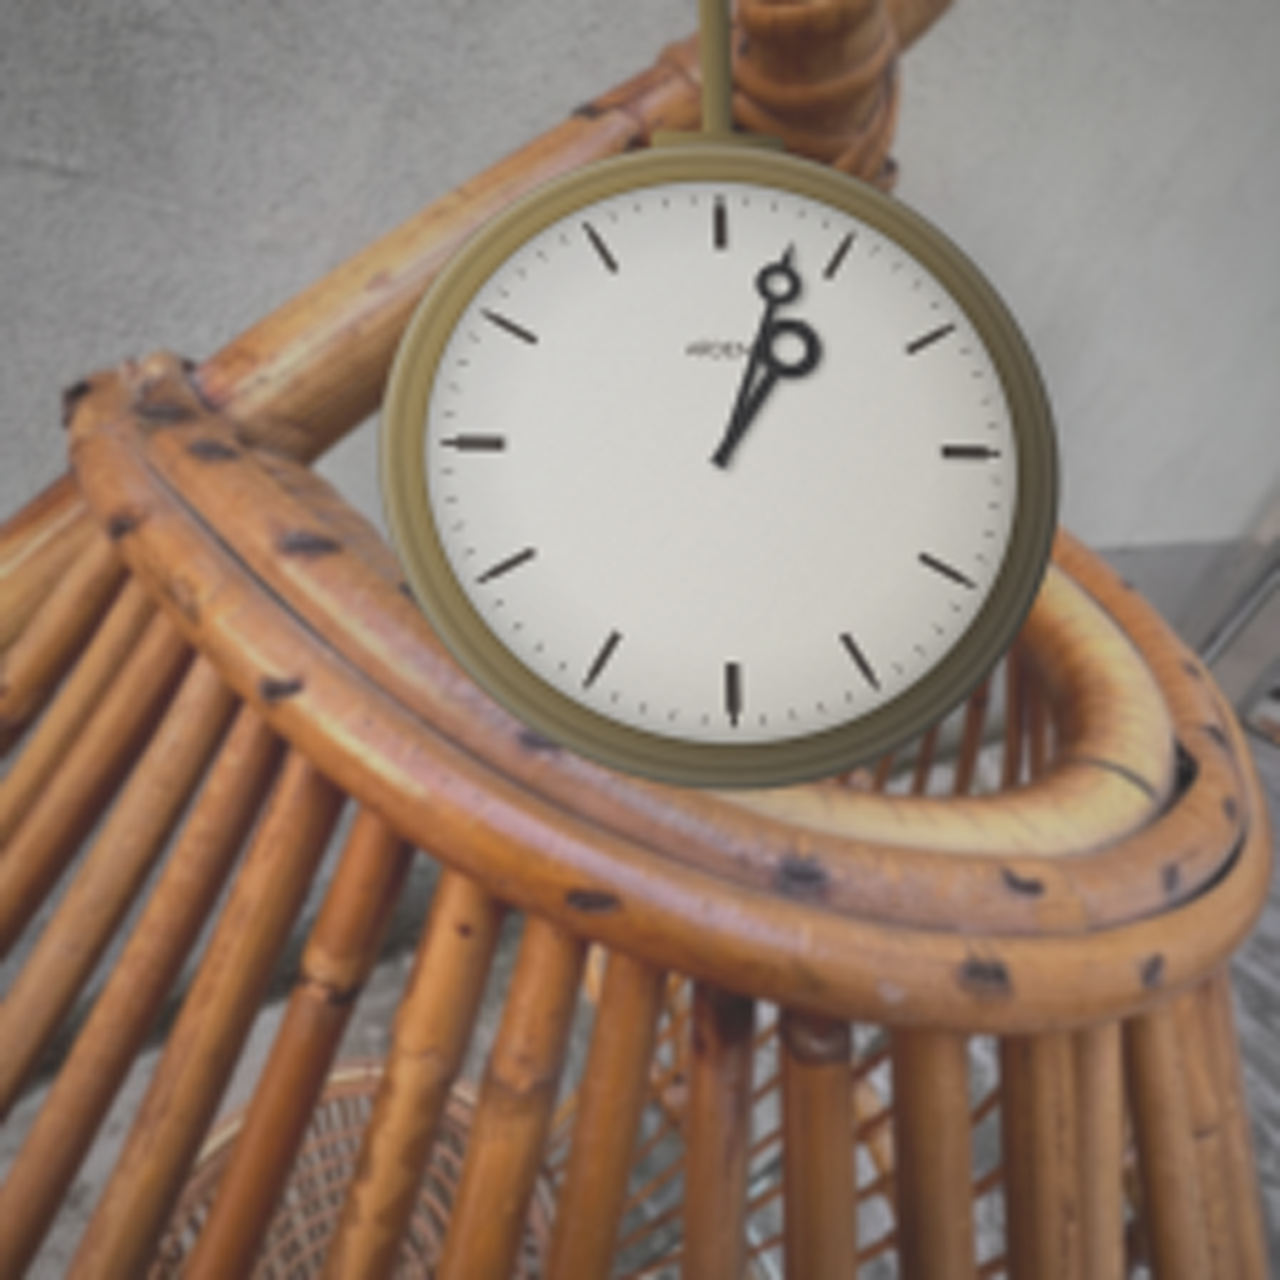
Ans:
h=1 m=3
